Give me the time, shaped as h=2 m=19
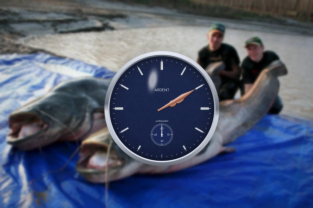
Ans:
h=2 m=10
